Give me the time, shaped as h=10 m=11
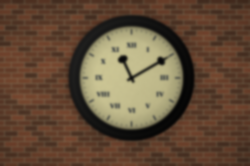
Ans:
h=11 m=10
